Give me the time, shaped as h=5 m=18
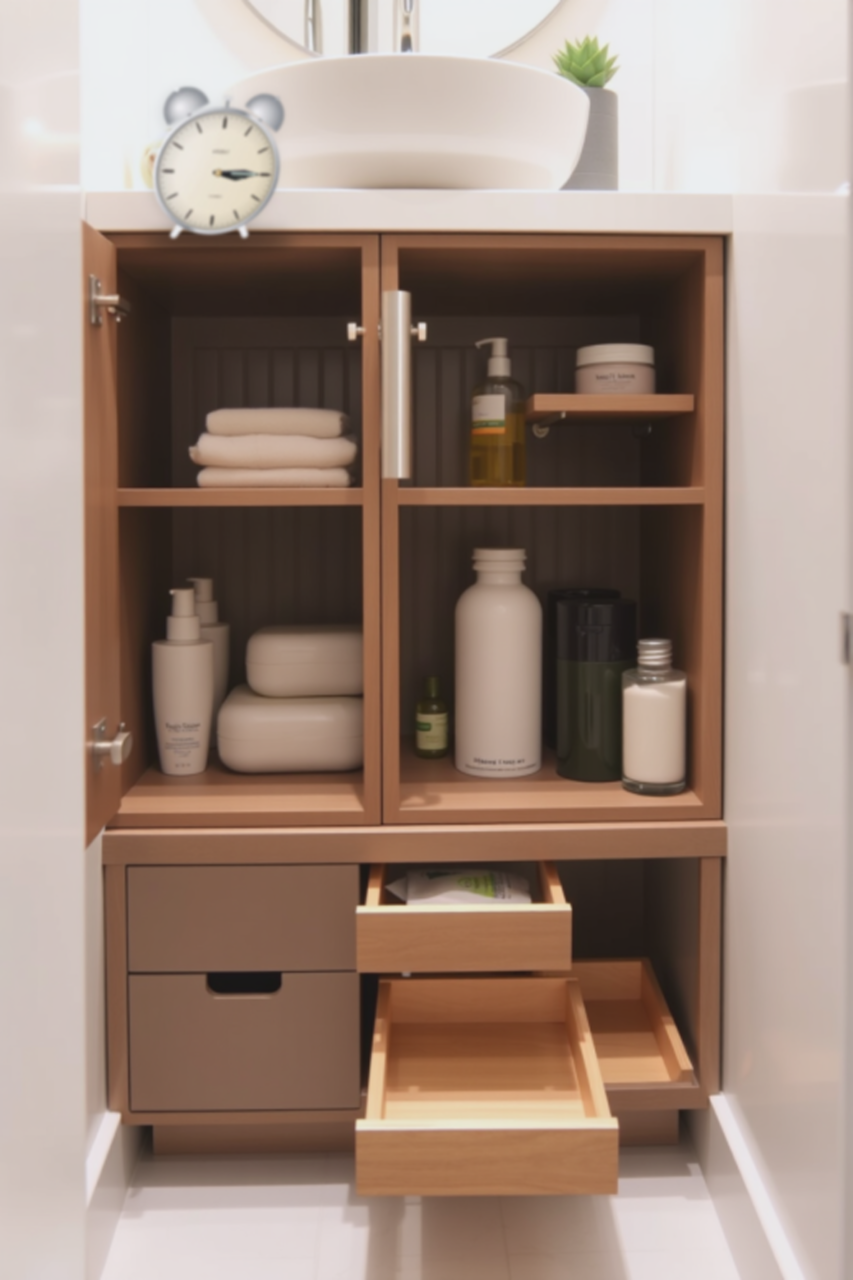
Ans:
h=3 m=15
